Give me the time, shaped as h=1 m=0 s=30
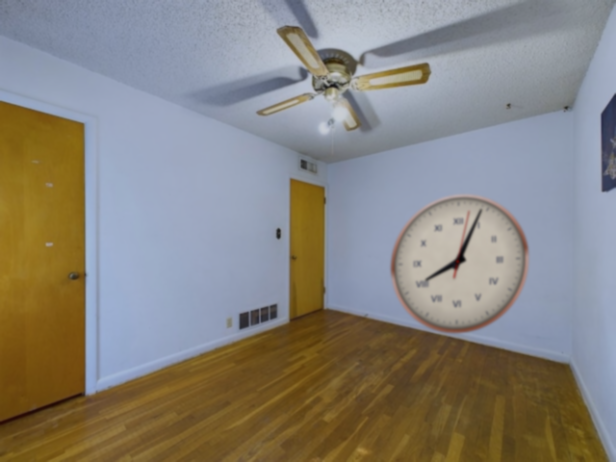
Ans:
h=8 m=4 s=2
